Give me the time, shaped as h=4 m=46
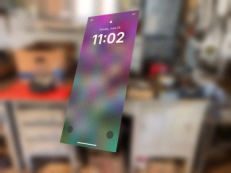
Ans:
h=11 m=2
